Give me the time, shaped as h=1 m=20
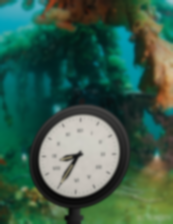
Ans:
h=8 m=35
